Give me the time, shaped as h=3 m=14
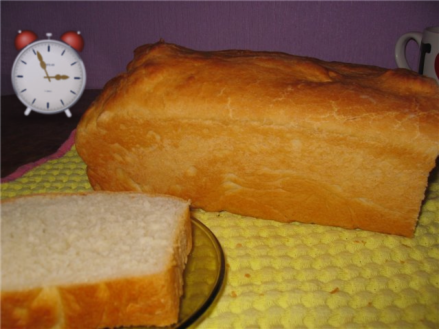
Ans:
h=2 m=56
